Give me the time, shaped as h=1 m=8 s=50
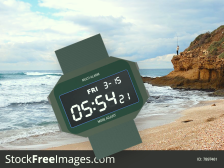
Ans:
h=5 m=54 s=21
